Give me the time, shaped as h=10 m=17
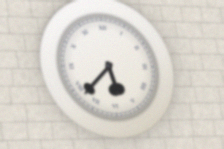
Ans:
h=5 m=38
